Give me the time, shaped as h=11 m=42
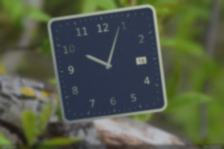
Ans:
h=10 m=4
